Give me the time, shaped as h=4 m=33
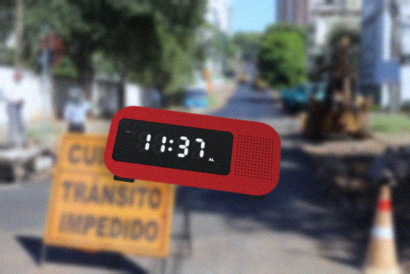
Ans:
h=11 m=37
